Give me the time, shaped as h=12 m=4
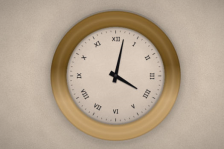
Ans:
h=4 m=2
